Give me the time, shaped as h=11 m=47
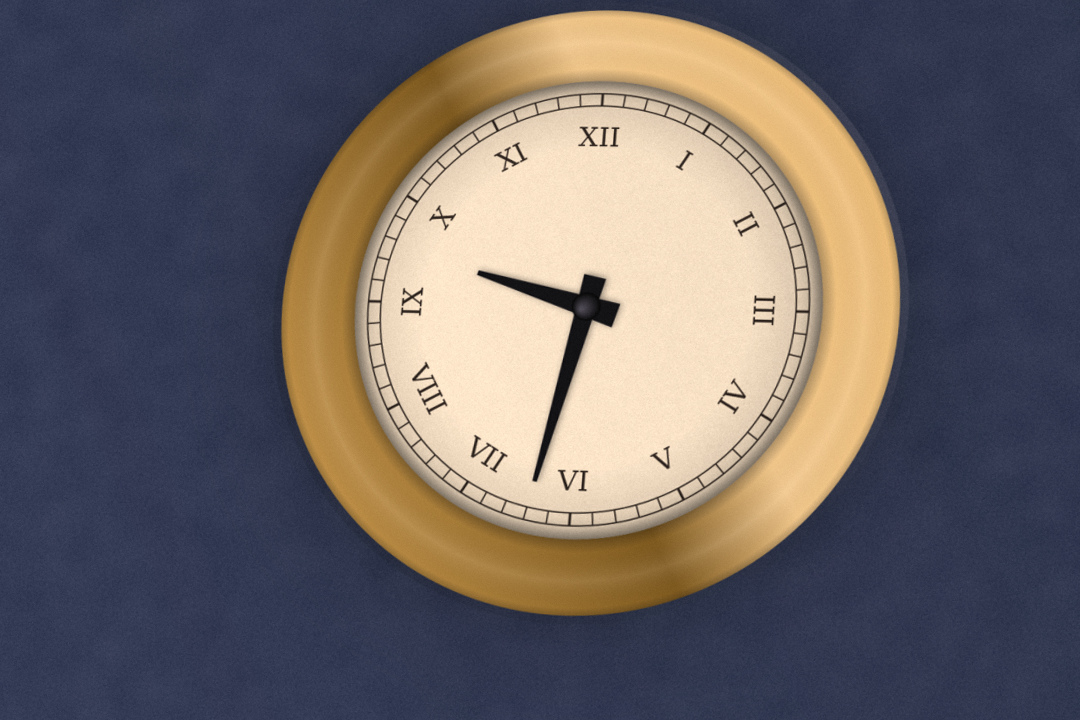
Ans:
h=9 m=32
